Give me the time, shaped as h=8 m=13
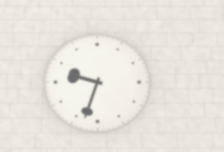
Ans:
h=9 m=33
